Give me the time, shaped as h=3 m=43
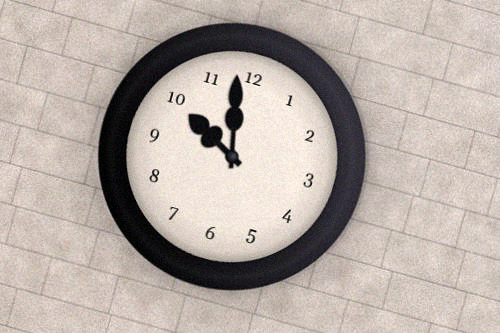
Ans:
h=9 m=58
